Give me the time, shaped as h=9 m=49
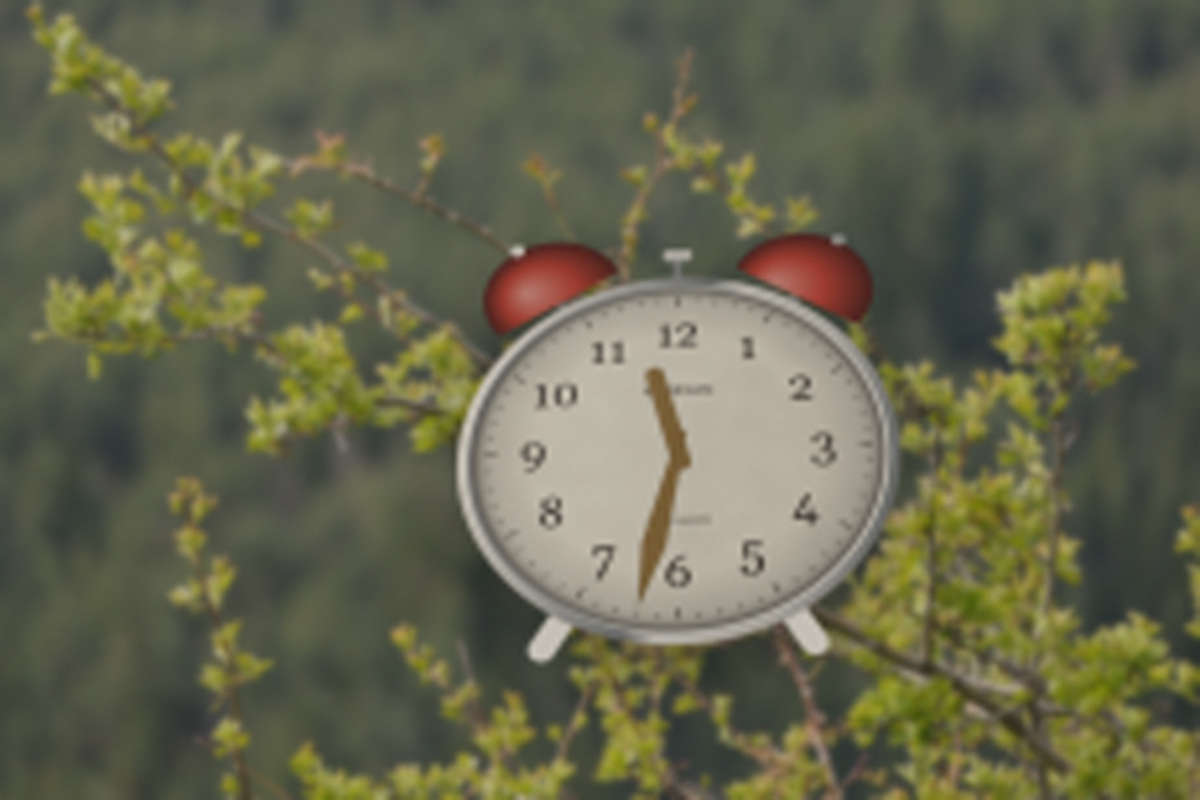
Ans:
h=11 m=32
